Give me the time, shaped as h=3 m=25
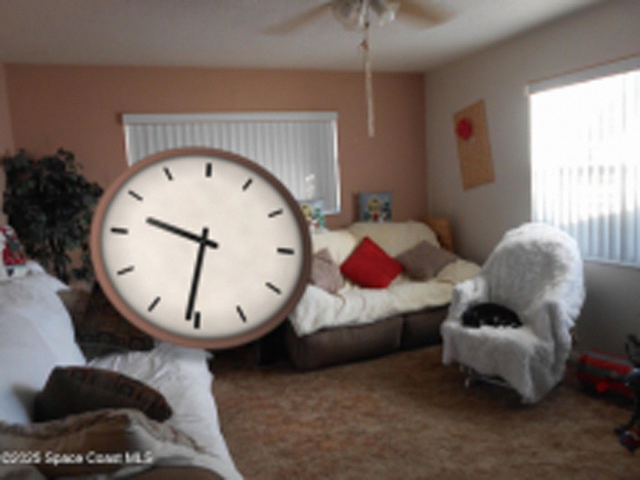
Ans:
h=9 m=31
